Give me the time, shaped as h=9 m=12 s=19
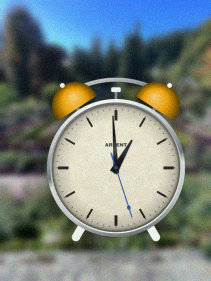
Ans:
h=12 m=59 s=27
